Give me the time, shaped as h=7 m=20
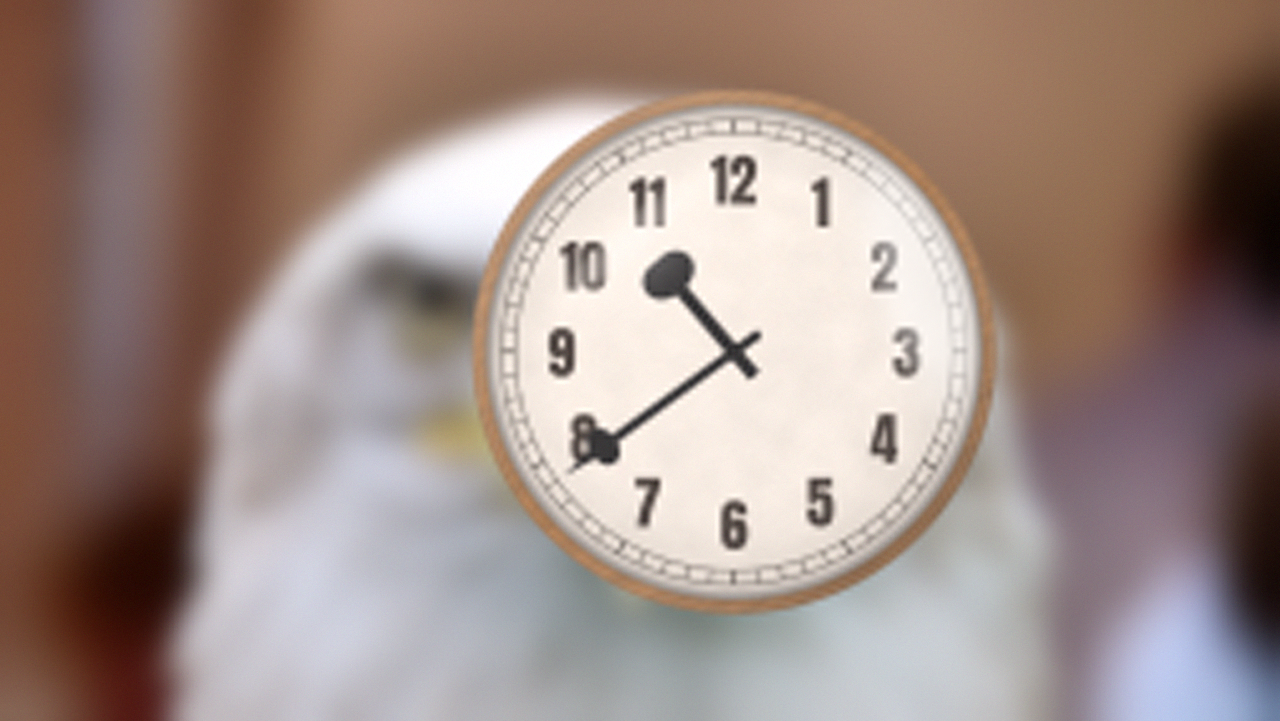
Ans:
h=10 m=39
